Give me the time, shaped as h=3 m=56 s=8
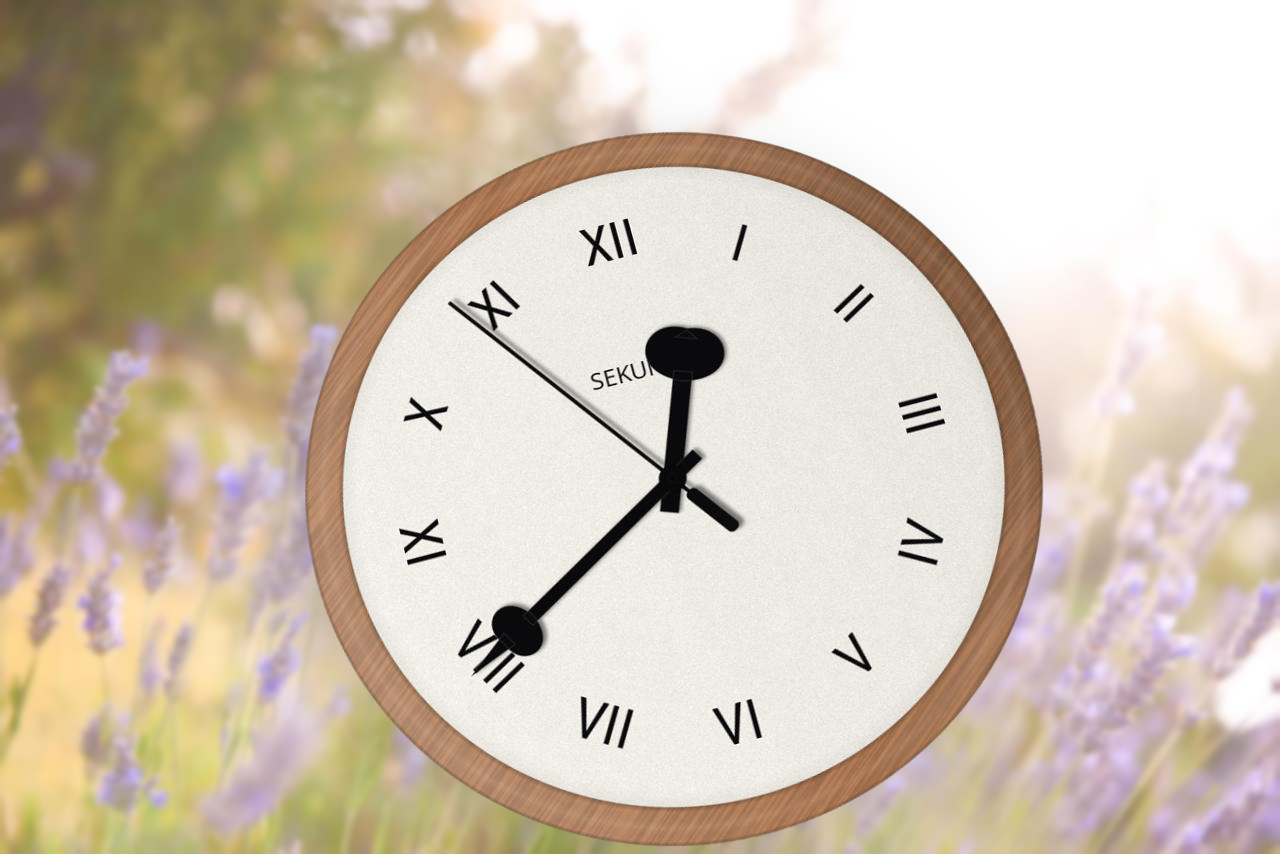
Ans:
h=12 m=39 s=54
